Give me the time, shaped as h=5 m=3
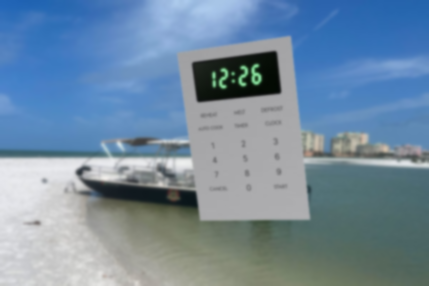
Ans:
h=12 m=26
